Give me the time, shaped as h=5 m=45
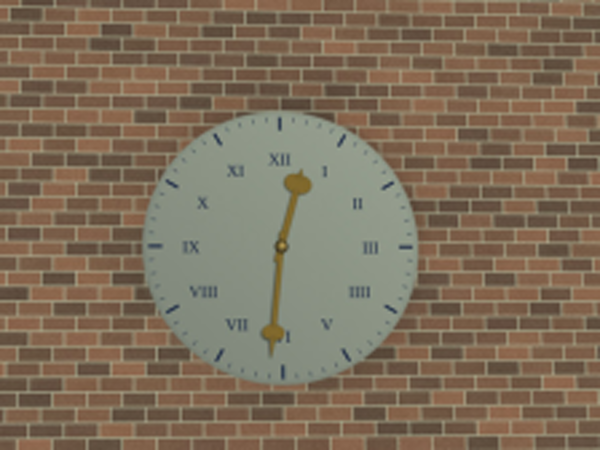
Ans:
h=12 m=31
